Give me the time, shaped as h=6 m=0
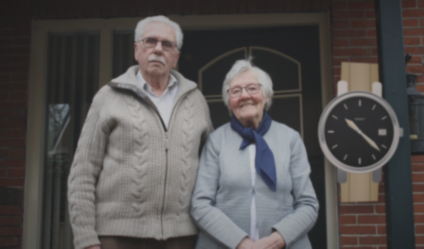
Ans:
h=10 m=22
